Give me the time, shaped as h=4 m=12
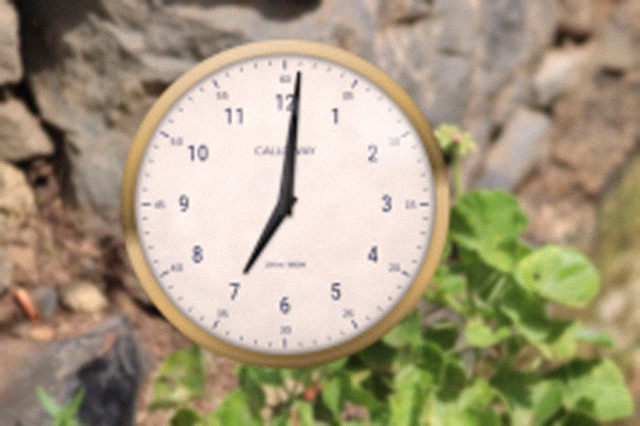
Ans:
h=7 m=1
